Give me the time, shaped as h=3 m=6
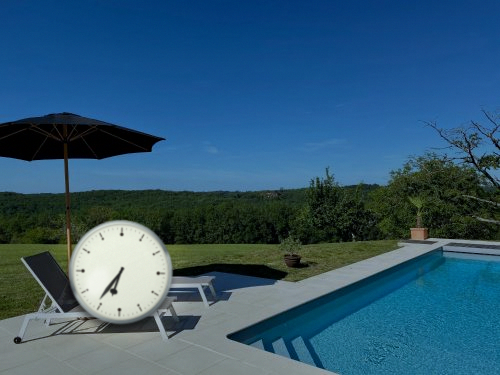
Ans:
h=6 m=36
